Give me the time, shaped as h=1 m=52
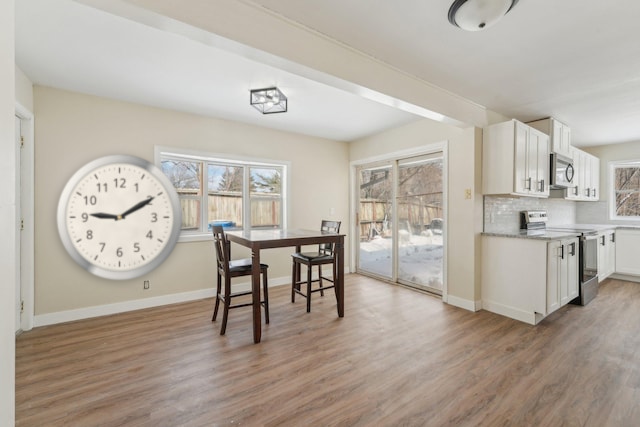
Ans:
h=9 m=10
